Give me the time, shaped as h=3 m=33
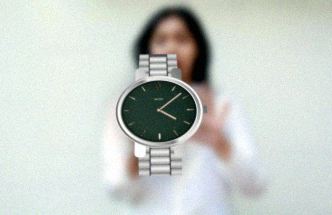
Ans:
h=4 m=8
